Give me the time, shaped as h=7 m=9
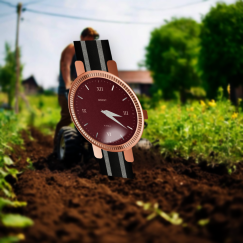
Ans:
h=3 m=21
